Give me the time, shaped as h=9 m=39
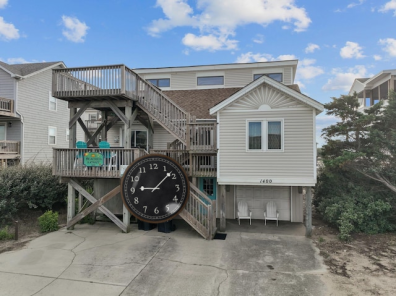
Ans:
h=9 m=8
